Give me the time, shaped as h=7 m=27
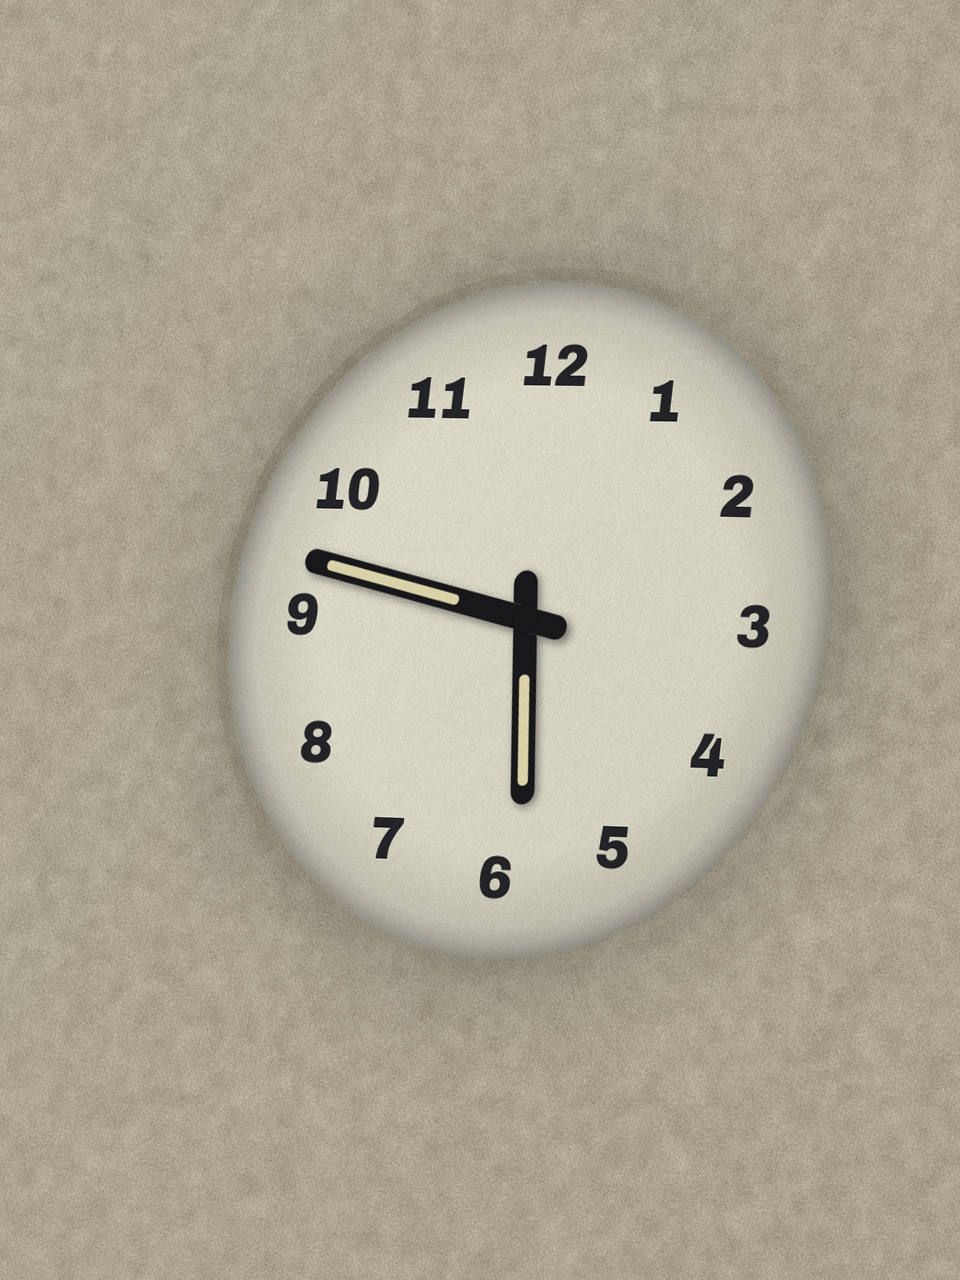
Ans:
h=5 m=47
